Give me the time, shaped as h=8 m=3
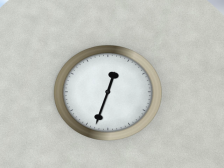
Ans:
h=12 m=33
